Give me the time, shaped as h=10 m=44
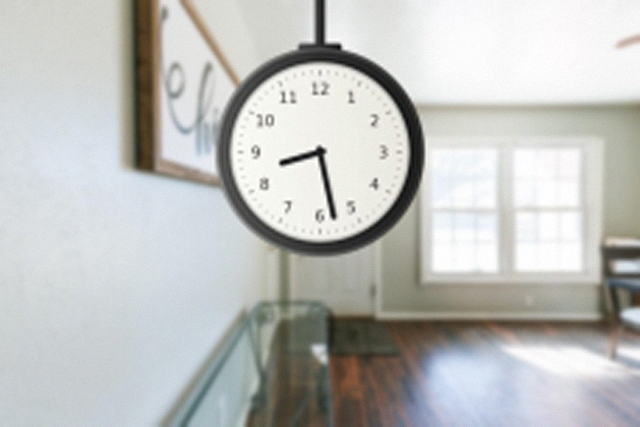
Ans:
h=8 m=28
